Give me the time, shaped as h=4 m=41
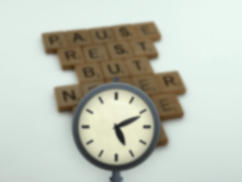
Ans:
h=5 m=11
